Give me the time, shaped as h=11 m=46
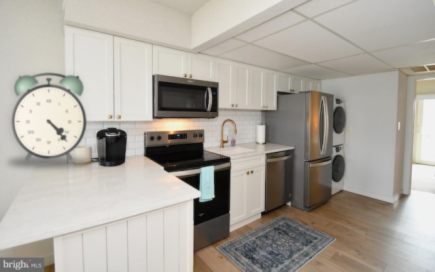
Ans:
h=4 m=23
